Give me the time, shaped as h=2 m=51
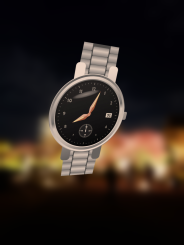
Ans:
h=8 m=3
